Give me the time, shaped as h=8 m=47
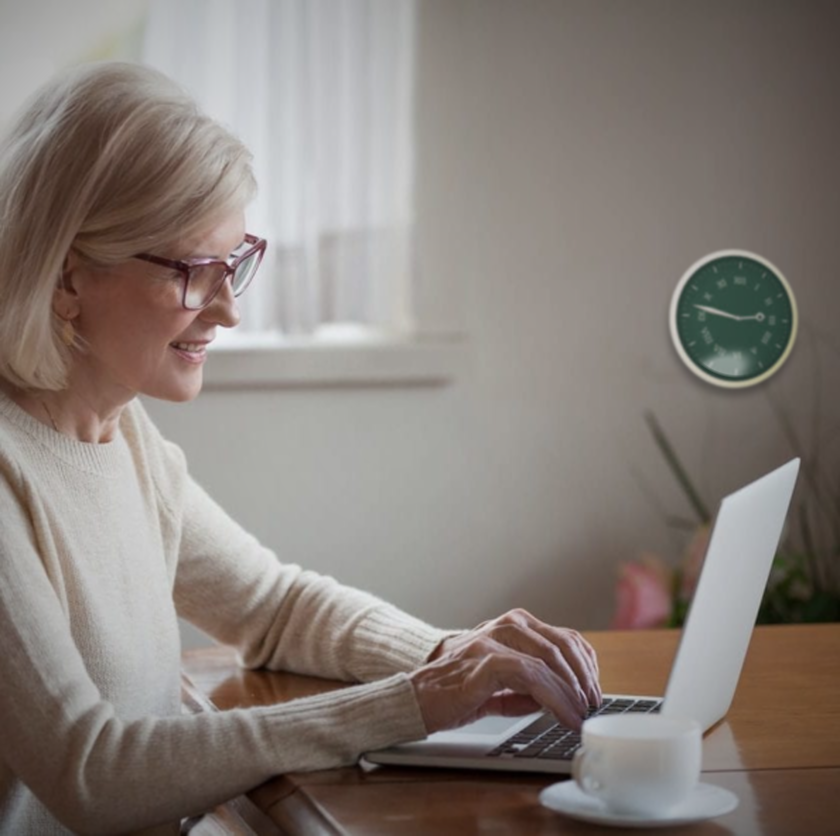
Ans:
h=2 m=47
